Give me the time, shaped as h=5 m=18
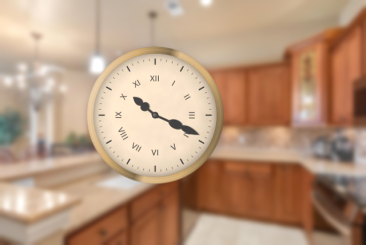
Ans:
h=10 m=19
